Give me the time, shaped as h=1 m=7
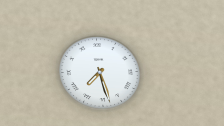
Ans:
h=7 m=28
